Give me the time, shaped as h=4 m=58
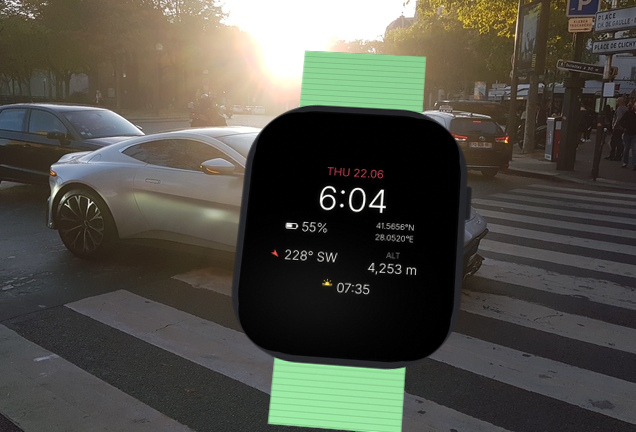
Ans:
h=6 m=4
